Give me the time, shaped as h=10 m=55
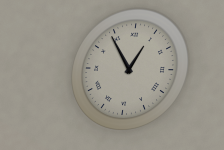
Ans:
h=12 m=54
